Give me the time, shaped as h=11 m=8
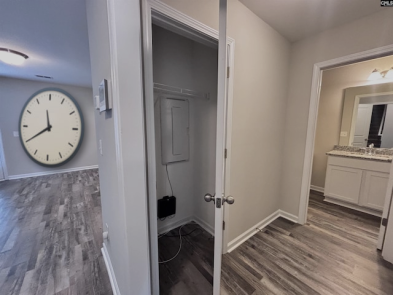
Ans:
h=11 m=40
